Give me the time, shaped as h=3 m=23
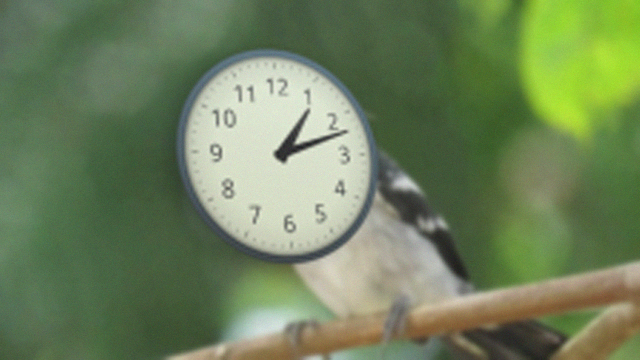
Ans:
h=1 m=12
